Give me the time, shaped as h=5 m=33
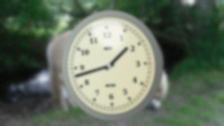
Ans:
h=1 m=43
